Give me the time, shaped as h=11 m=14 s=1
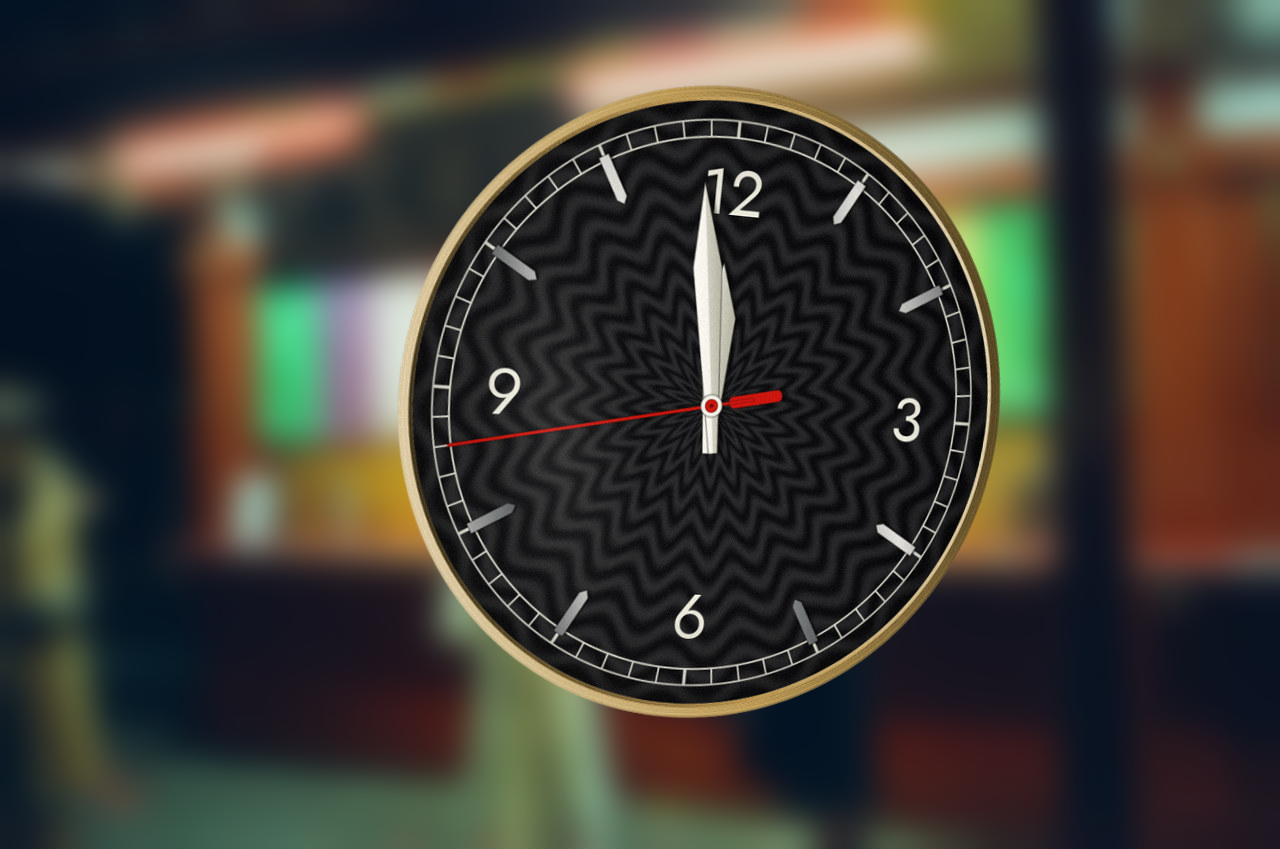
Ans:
h=11 m=58 s=43
